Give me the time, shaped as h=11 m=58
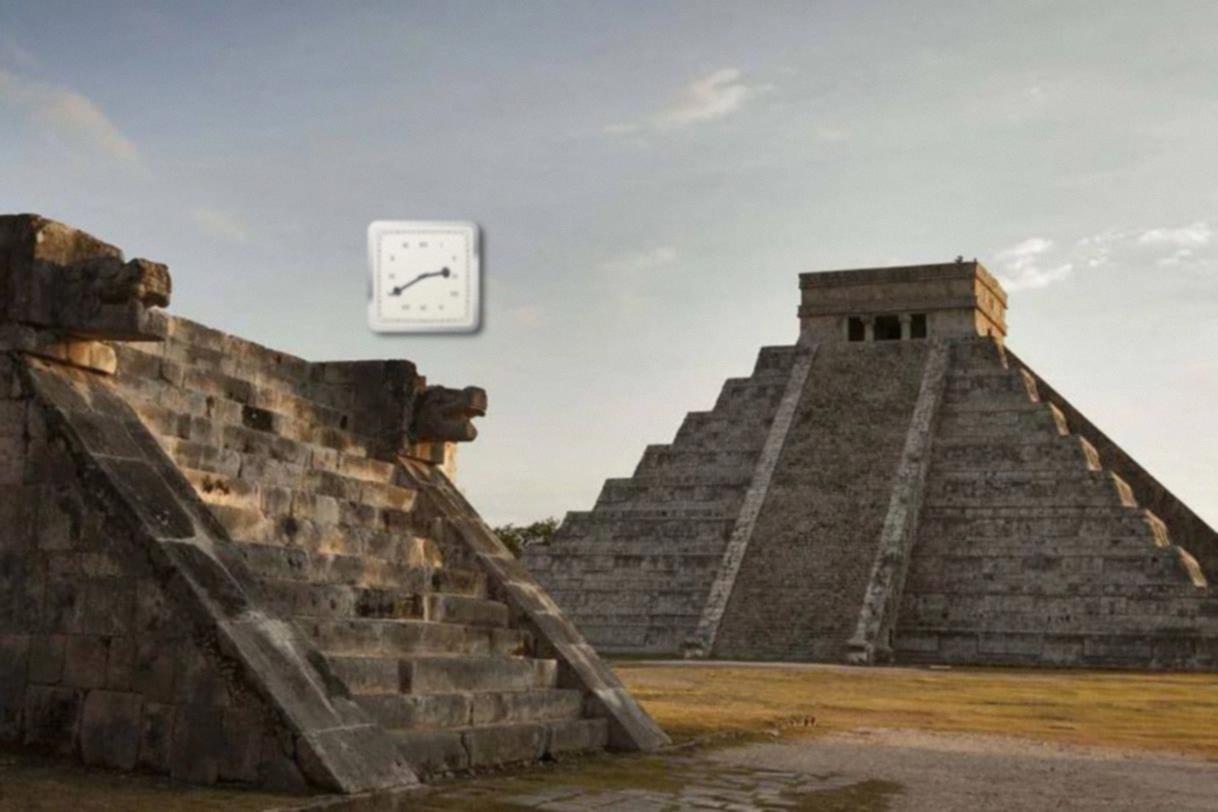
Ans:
h=2 m=40
